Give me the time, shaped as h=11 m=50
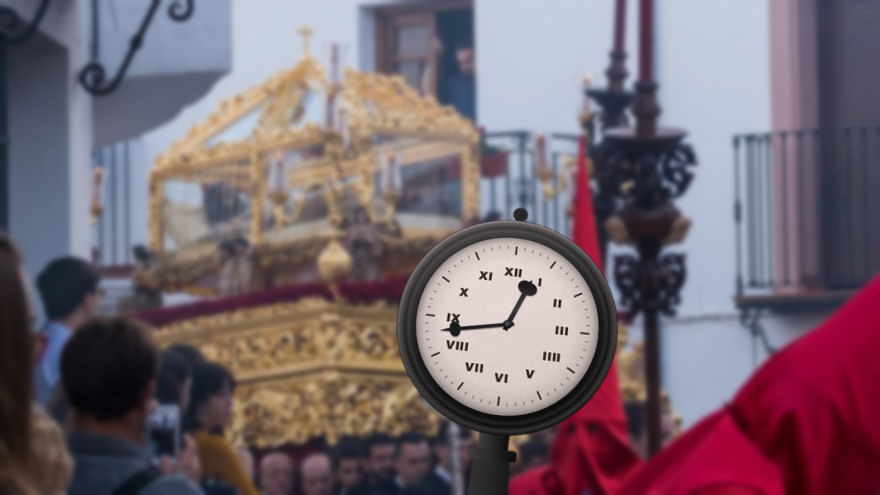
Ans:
h=12 m=43
